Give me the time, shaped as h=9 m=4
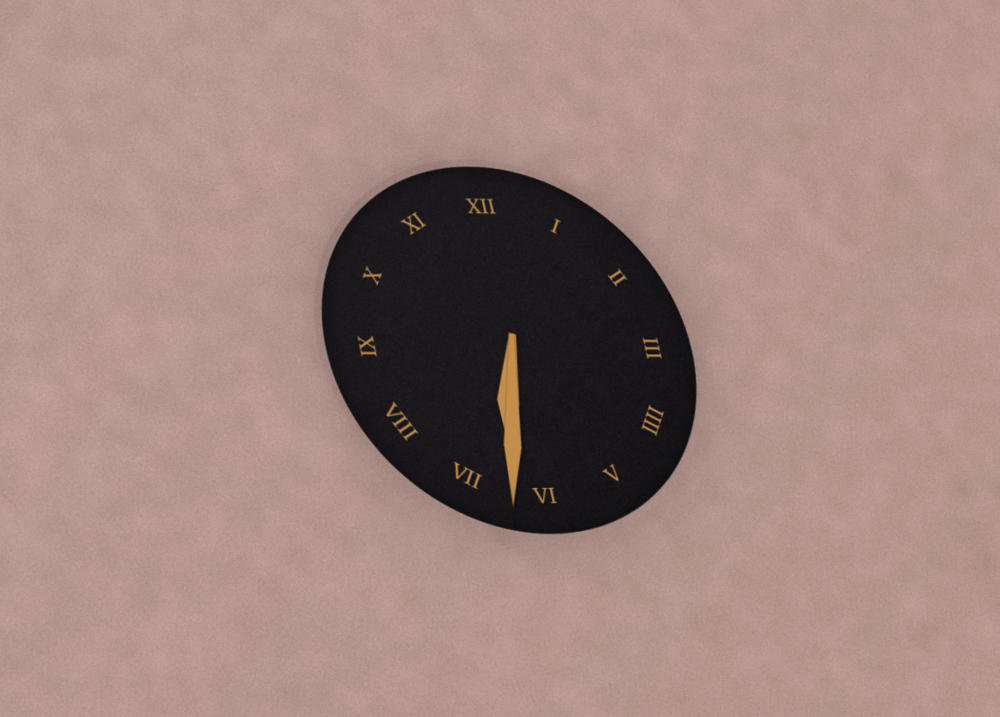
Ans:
h=6 m=32
